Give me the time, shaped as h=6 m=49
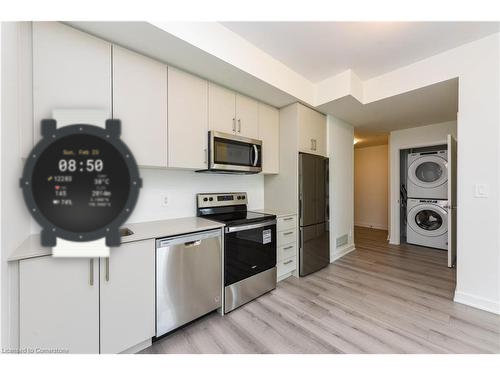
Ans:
h=8 m=50
